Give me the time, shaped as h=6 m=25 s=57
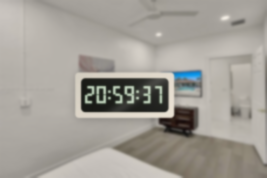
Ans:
h=20 m=59 s=37
